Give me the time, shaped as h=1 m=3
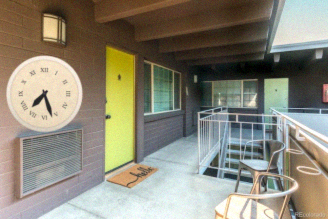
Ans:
h=7 m=27
